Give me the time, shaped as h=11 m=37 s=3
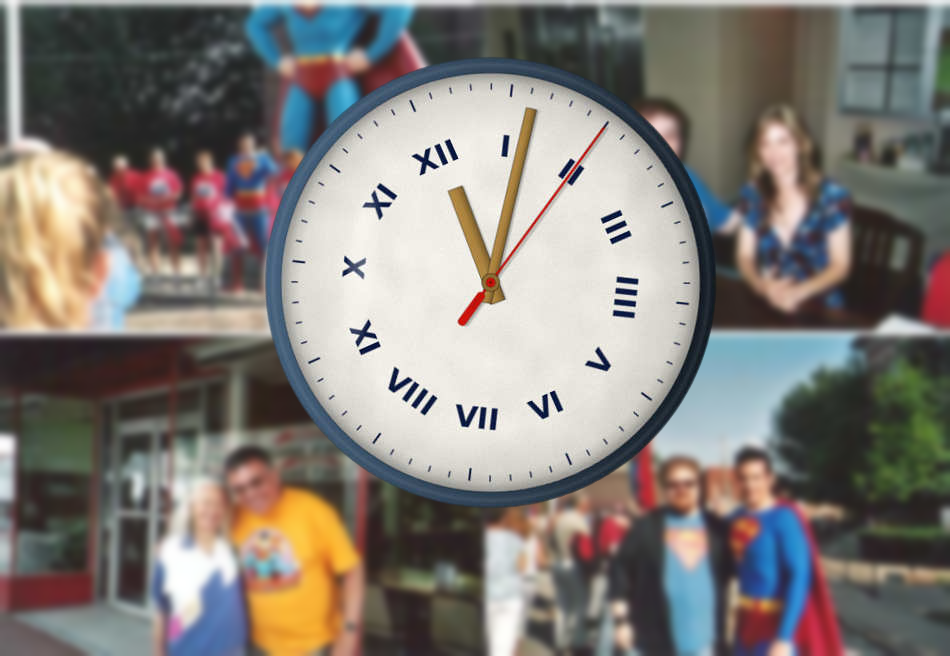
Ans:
h=12 m=6 s=10
